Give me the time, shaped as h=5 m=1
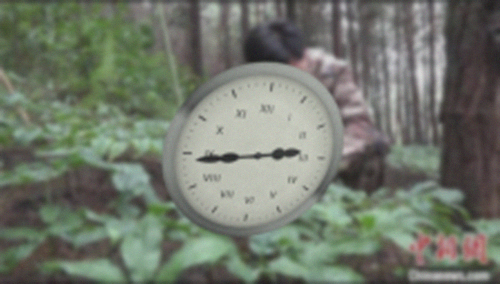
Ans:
h=2 m=44
